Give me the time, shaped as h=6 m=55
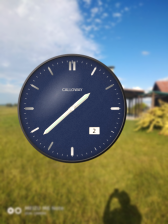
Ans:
h=1 m=38
